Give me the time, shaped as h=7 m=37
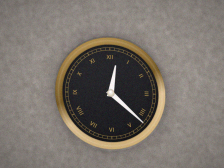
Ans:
h=12 m=22
